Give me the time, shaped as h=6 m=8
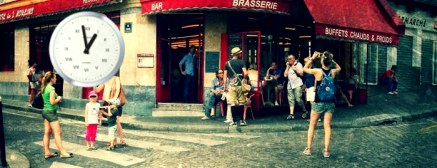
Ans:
h=12 m=58
